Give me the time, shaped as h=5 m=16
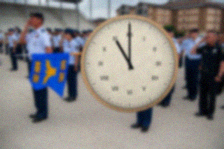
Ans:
h=11 m=0
